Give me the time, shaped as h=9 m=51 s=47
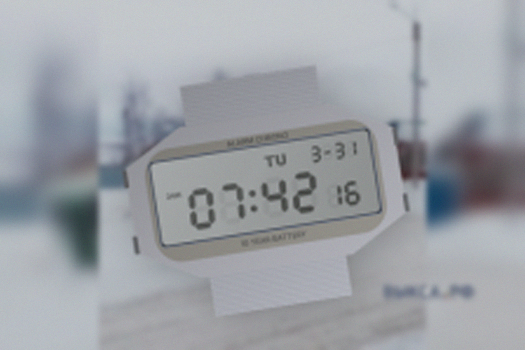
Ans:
h=7 m=42 s=16
